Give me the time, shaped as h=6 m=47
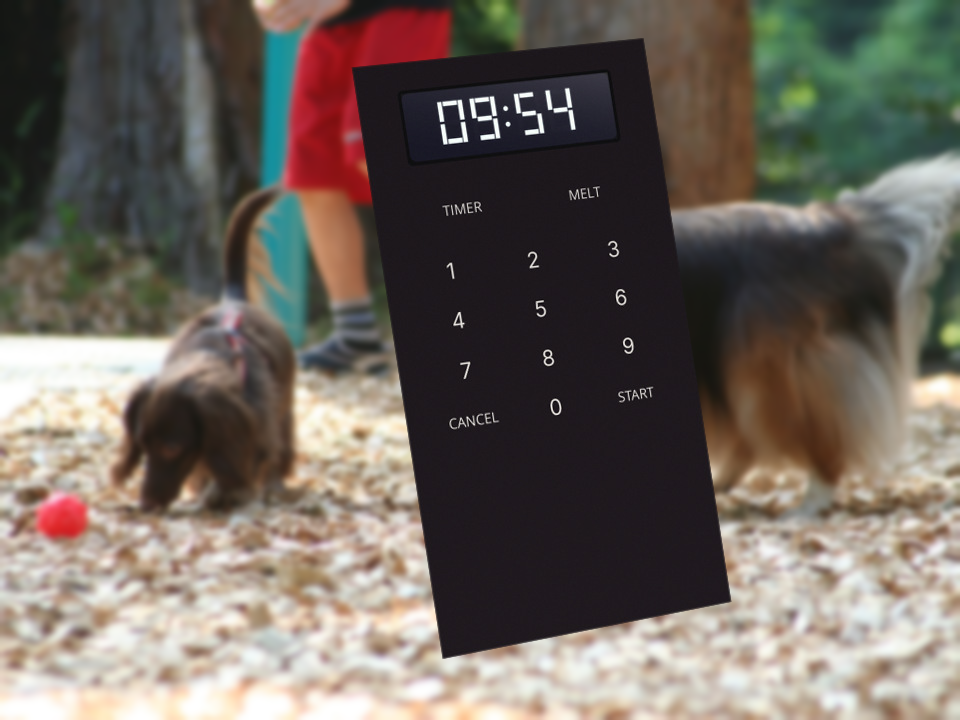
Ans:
h=9 m=54
